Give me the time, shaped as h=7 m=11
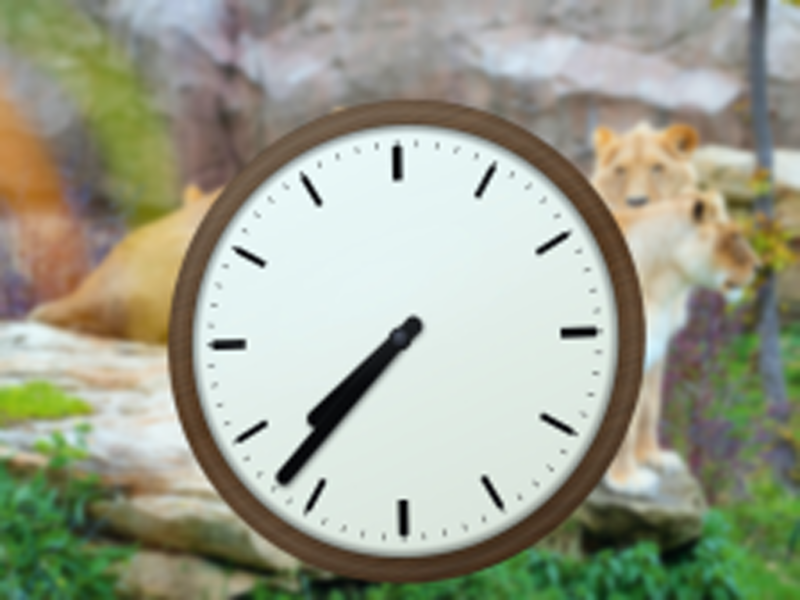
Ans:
h=7 m=37
